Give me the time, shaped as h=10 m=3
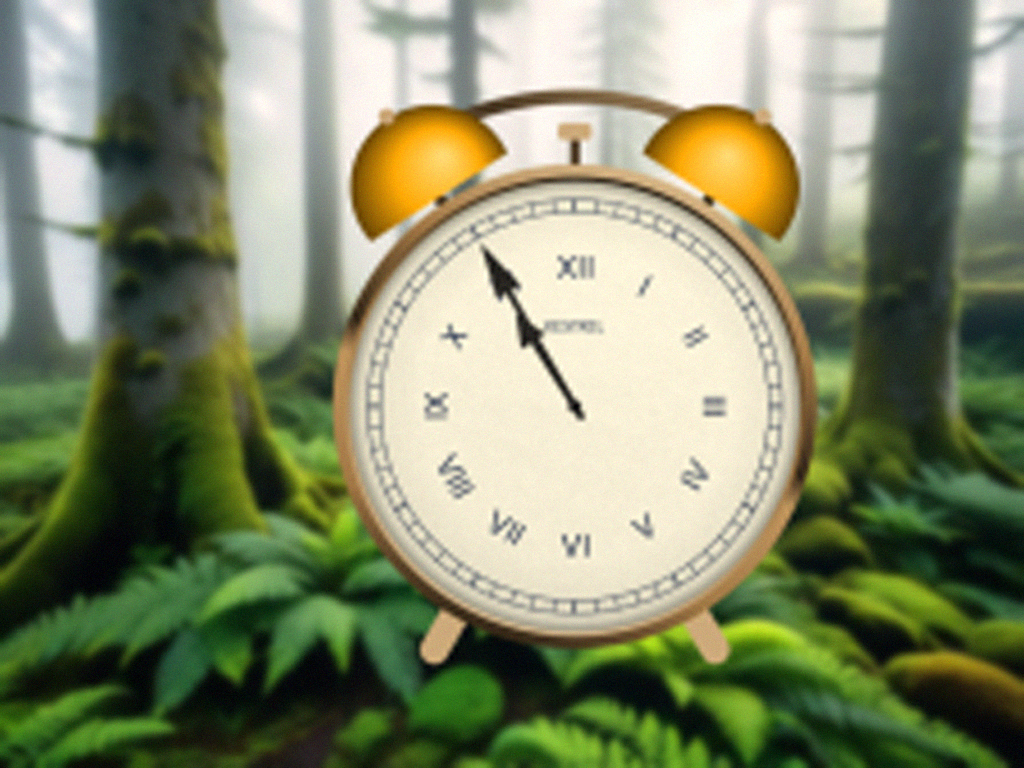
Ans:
h=10 m=55
